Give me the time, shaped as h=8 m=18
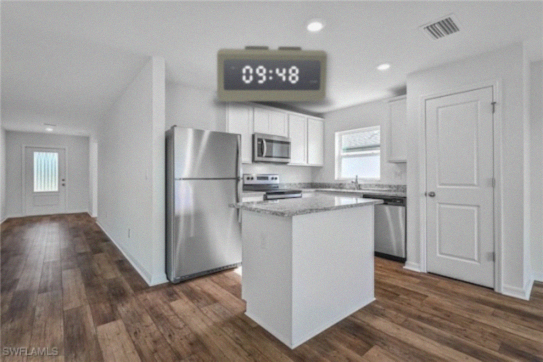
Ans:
h=9 m=48
